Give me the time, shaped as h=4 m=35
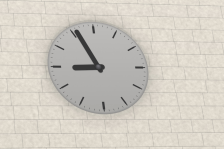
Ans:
h=8 m=56
